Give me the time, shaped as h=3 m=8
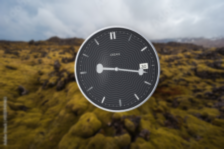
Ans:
h=9 m=17
